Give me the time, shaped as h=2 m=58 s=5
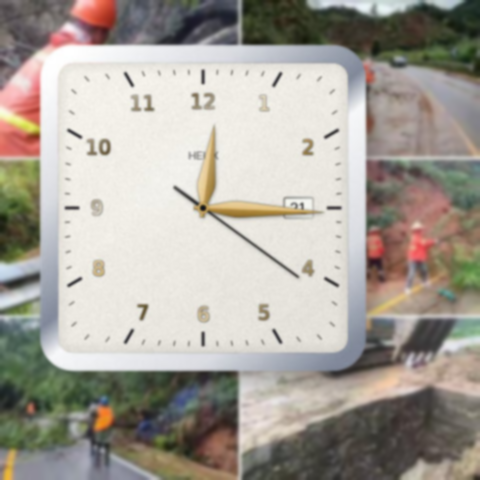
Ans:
h=12 m=15 s=21
